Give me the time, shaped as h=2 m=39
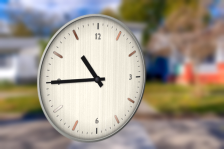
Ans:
h=10 m=45
